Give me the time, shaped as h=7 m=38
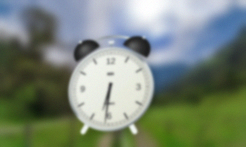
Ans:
h=6 m=31
